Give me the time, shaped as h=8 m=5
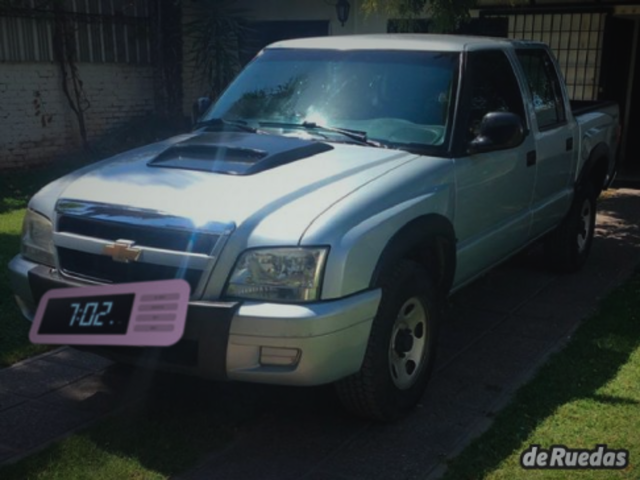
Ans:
h=7 m=2
